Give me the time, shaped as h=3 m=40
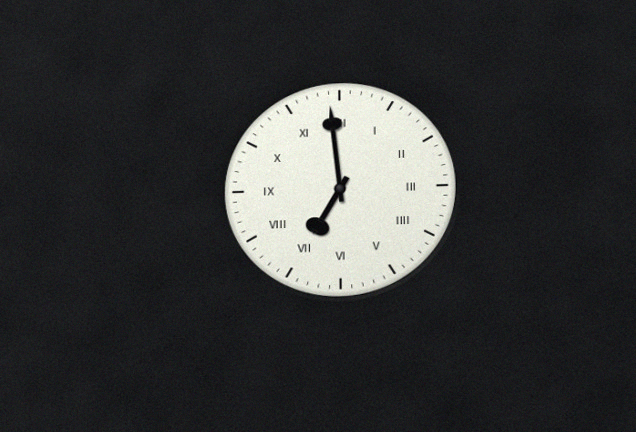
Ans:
h=6 m=59
